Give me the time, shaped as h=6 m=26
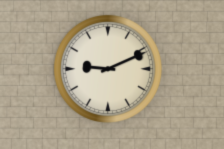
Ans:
h=9 m=11
